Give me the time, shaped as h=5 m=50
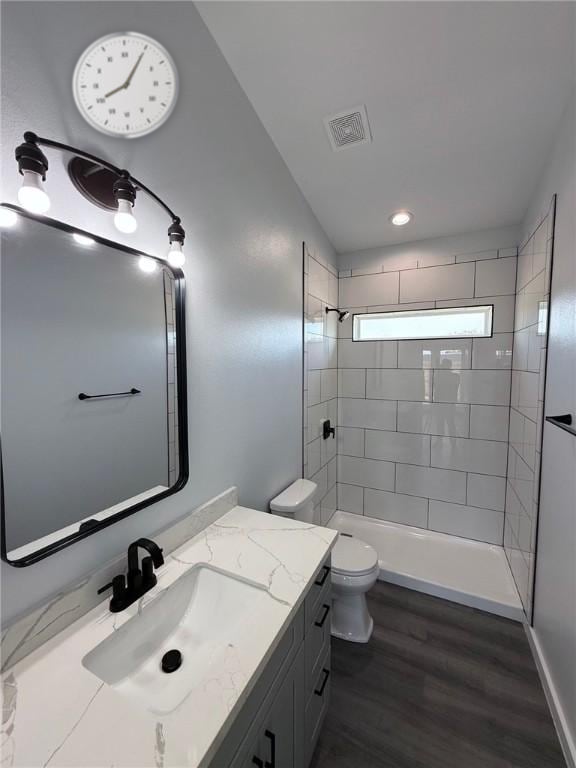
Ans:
h=8 m=5
